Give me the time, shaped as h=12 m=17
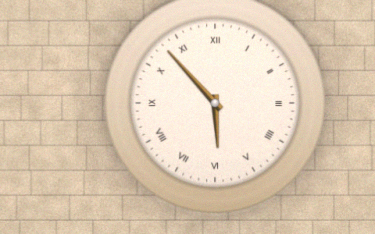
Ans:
h=5 m=53
